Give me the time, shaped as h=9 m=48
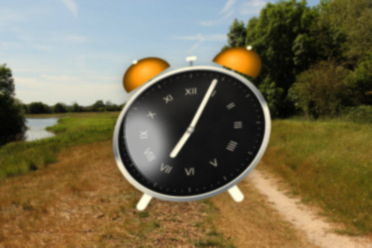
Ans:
h=7 m=4
